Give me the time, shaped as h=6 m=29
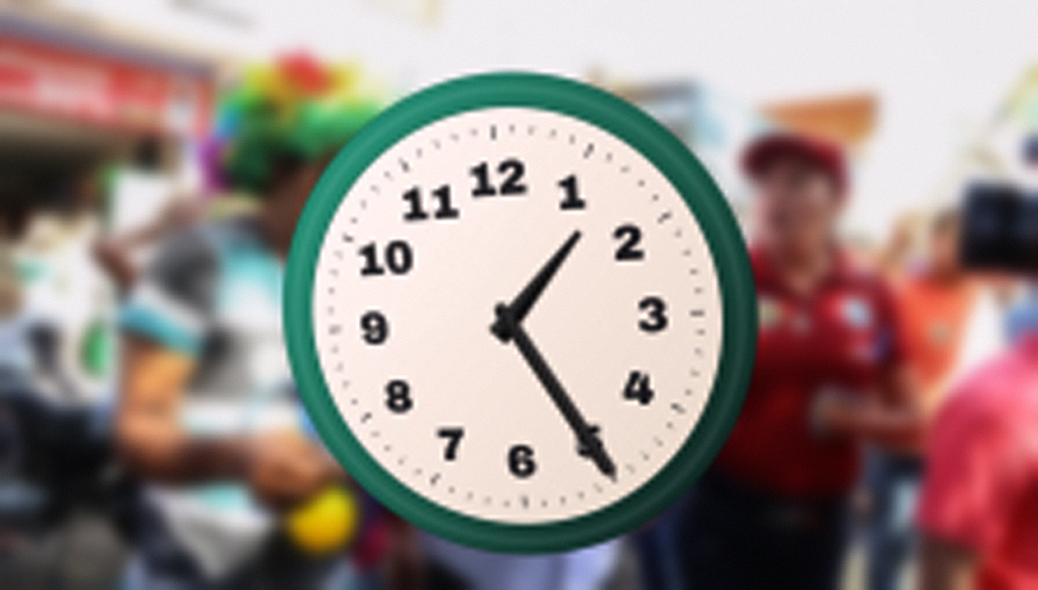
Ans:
h=1 m=25
